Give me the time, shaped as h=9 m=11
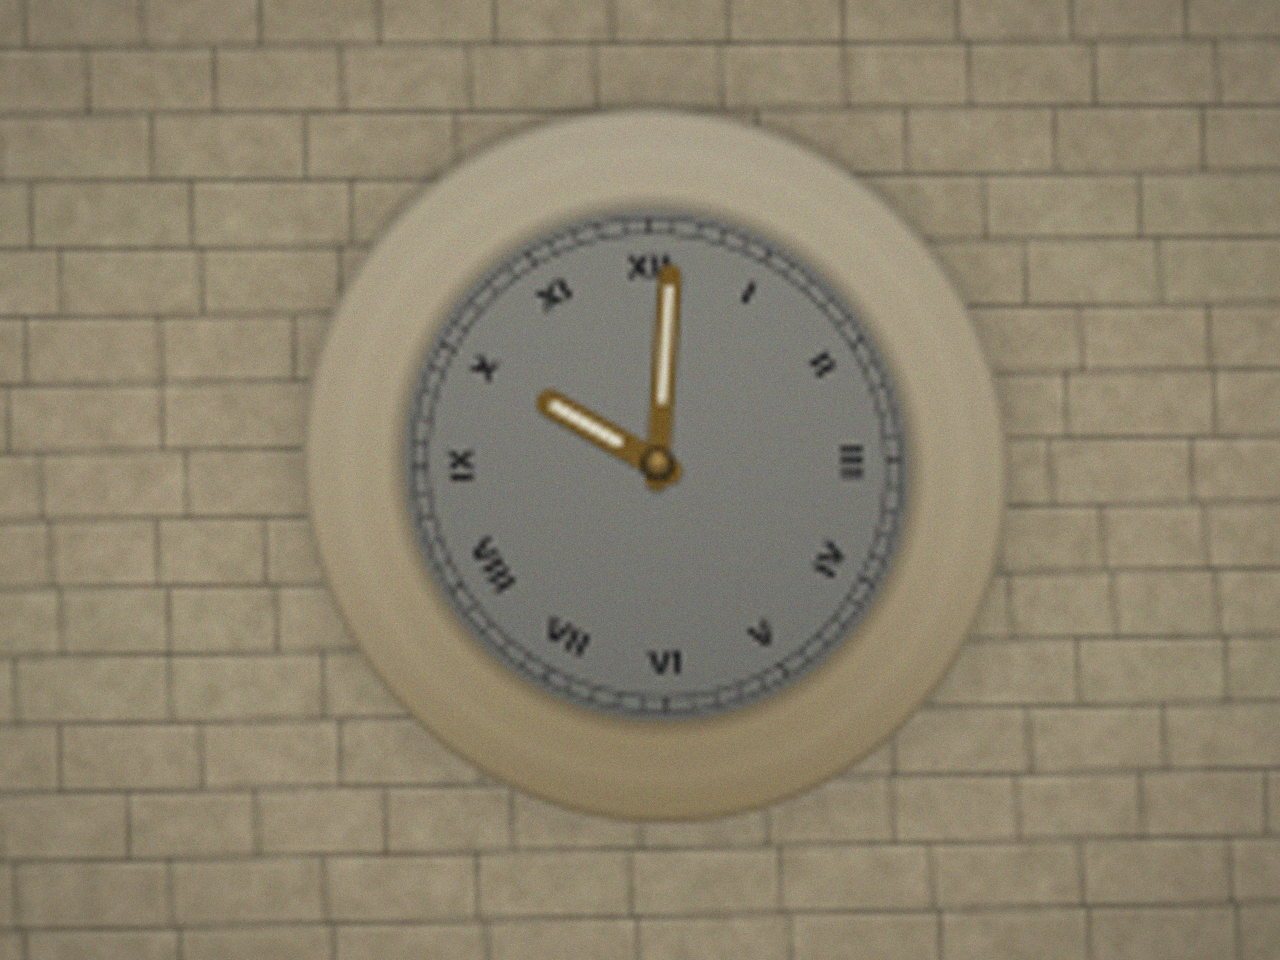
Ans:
h=10 m=1
